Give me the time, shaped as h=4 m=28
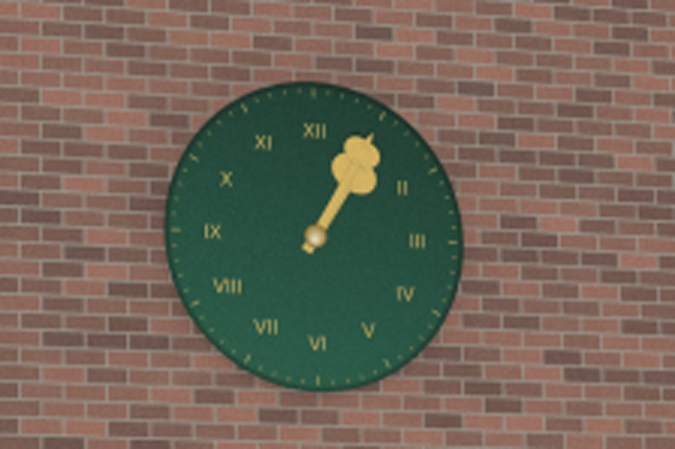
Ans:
h=1 m=5
